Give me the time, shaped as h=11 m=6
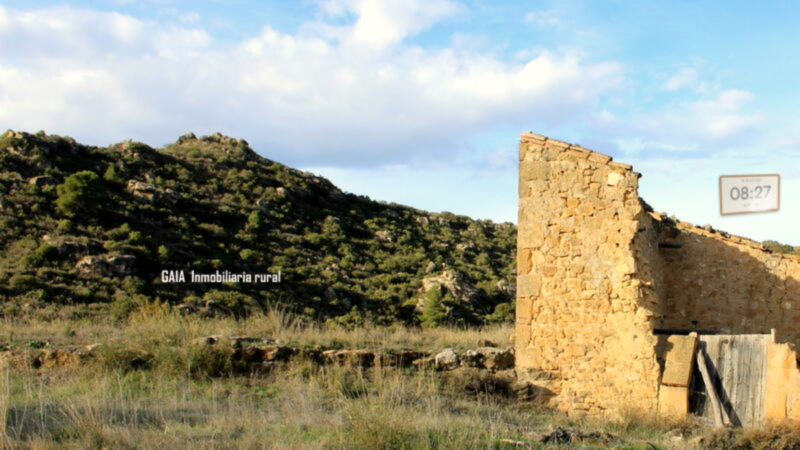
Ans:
h=8 m=27
